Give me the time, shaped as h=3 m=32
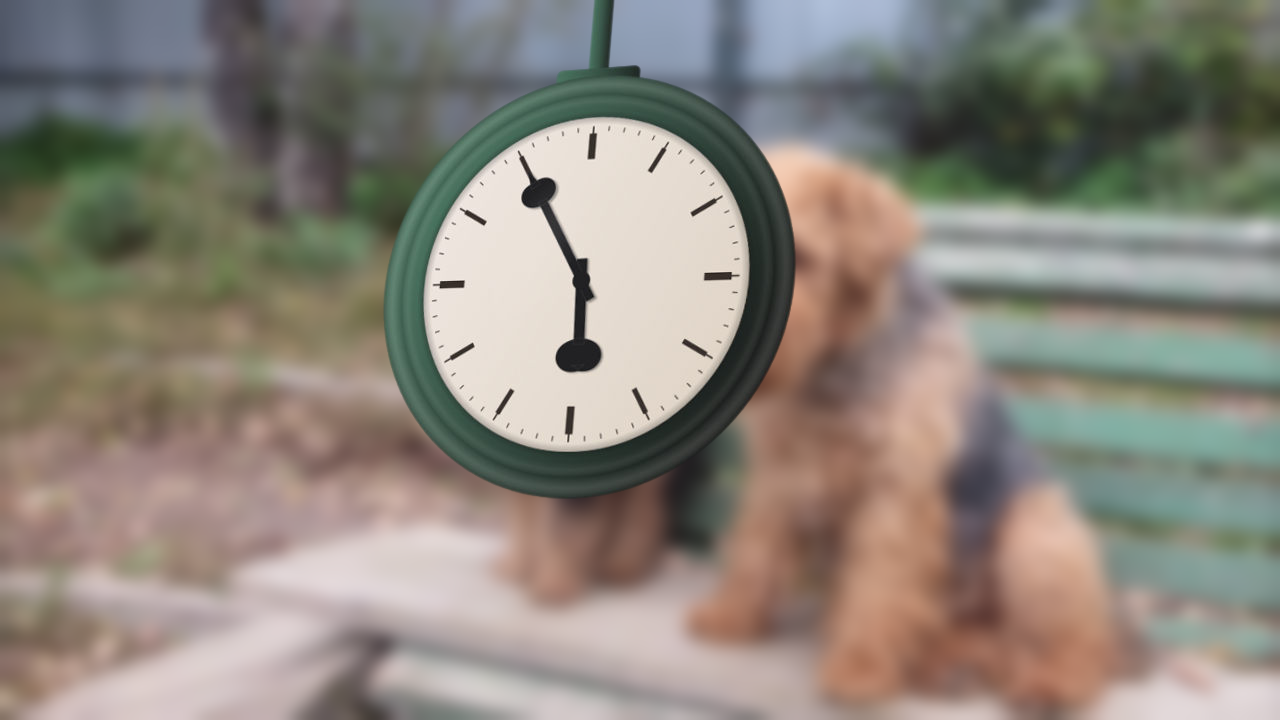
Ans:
h=5 m=55
